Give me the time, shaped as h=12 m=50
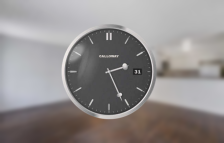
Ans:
h=2 m=26
